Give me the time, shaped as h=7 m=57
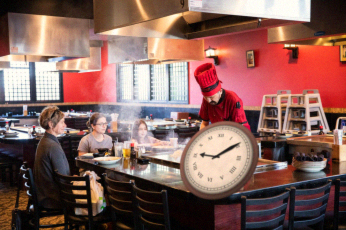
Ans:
h=9 m=9
